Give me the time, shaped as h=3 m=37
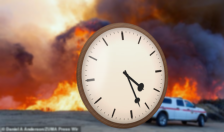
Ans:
h=4 m=27
